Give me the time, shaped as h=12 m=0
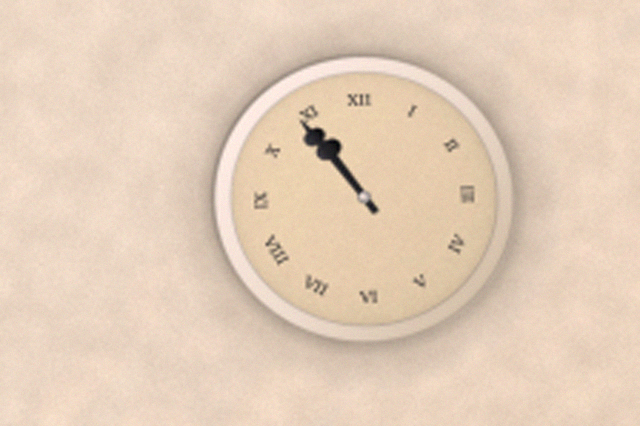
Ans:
h=10 m=54
